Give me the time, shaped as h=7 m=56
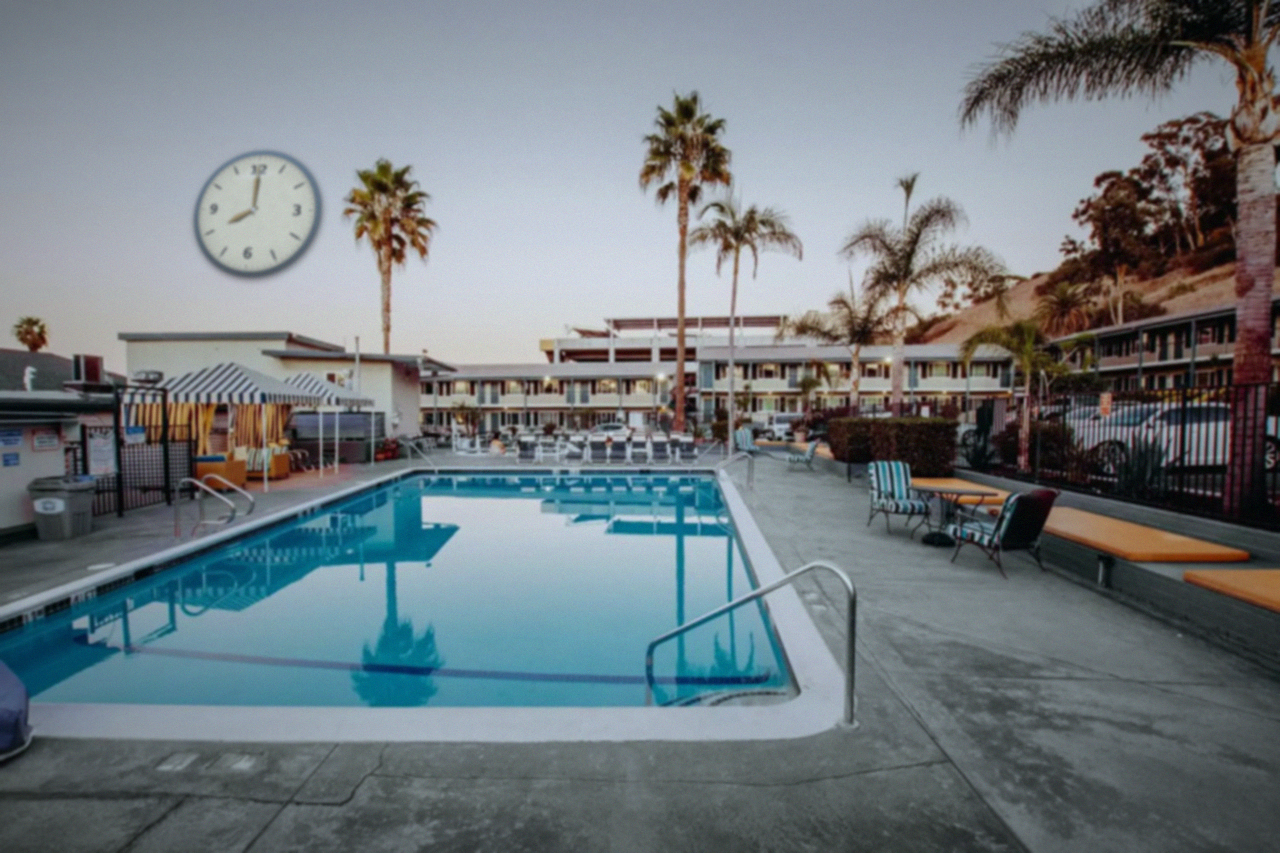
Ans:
h=8 m=0
